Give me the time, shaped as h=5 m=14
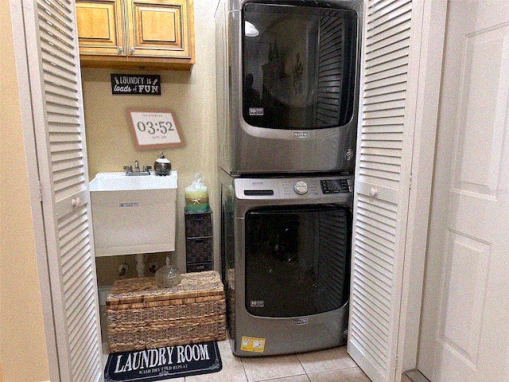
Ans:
h=3 m=52
